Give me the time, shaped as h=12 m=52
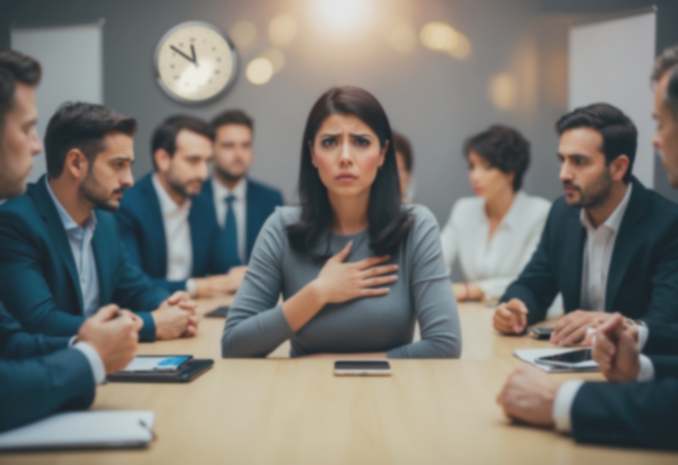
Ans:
h=11 m=52
